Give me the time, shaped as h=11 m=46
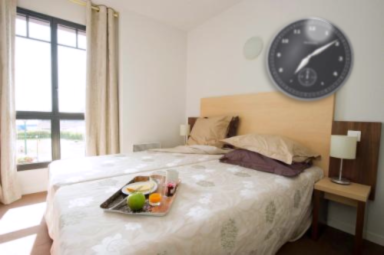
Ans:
h=7 m=9
